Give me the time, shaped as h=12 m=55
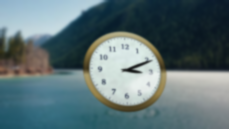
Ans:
h=3 m=11
